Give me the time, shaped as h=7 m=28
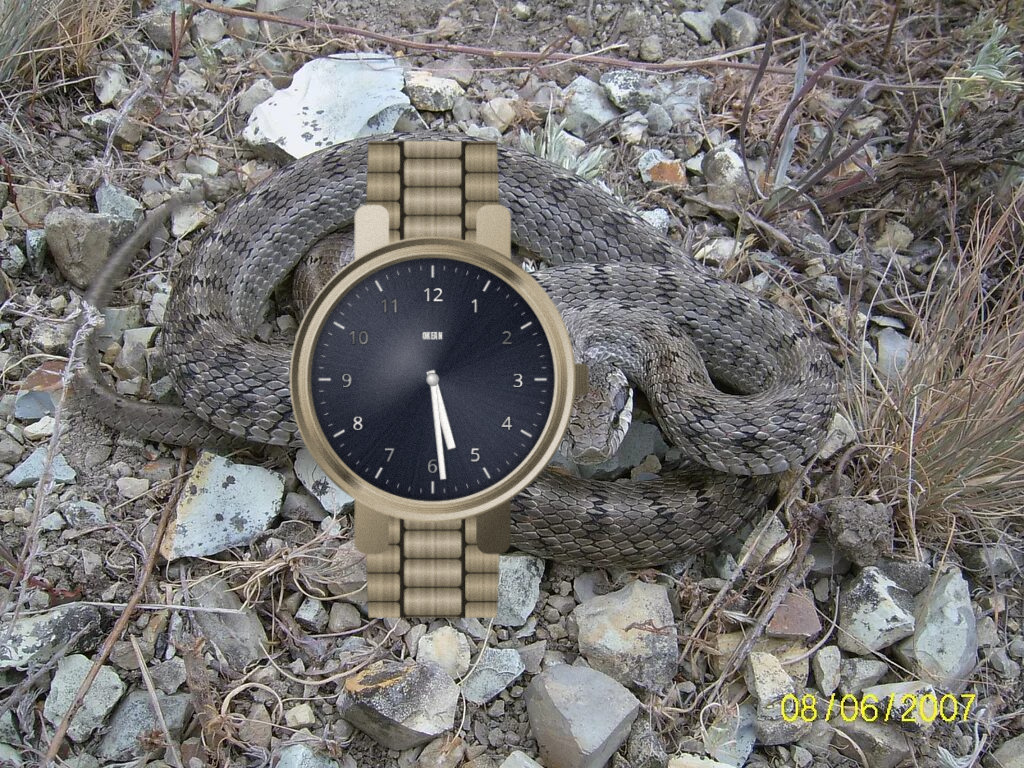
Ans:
h=5 m=29
